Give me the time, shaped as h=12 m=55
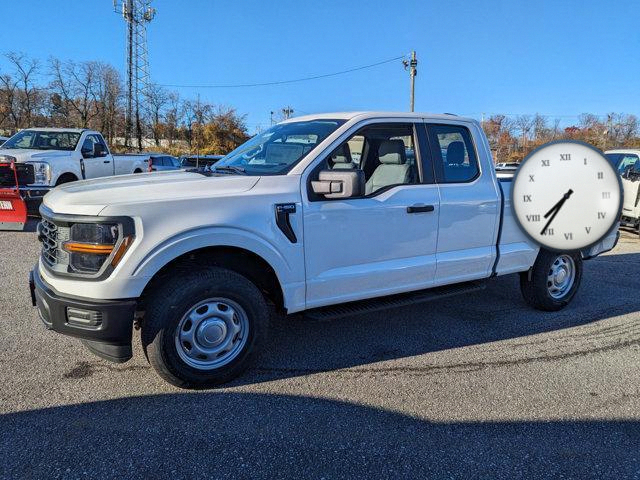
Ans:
h=7 m=36
